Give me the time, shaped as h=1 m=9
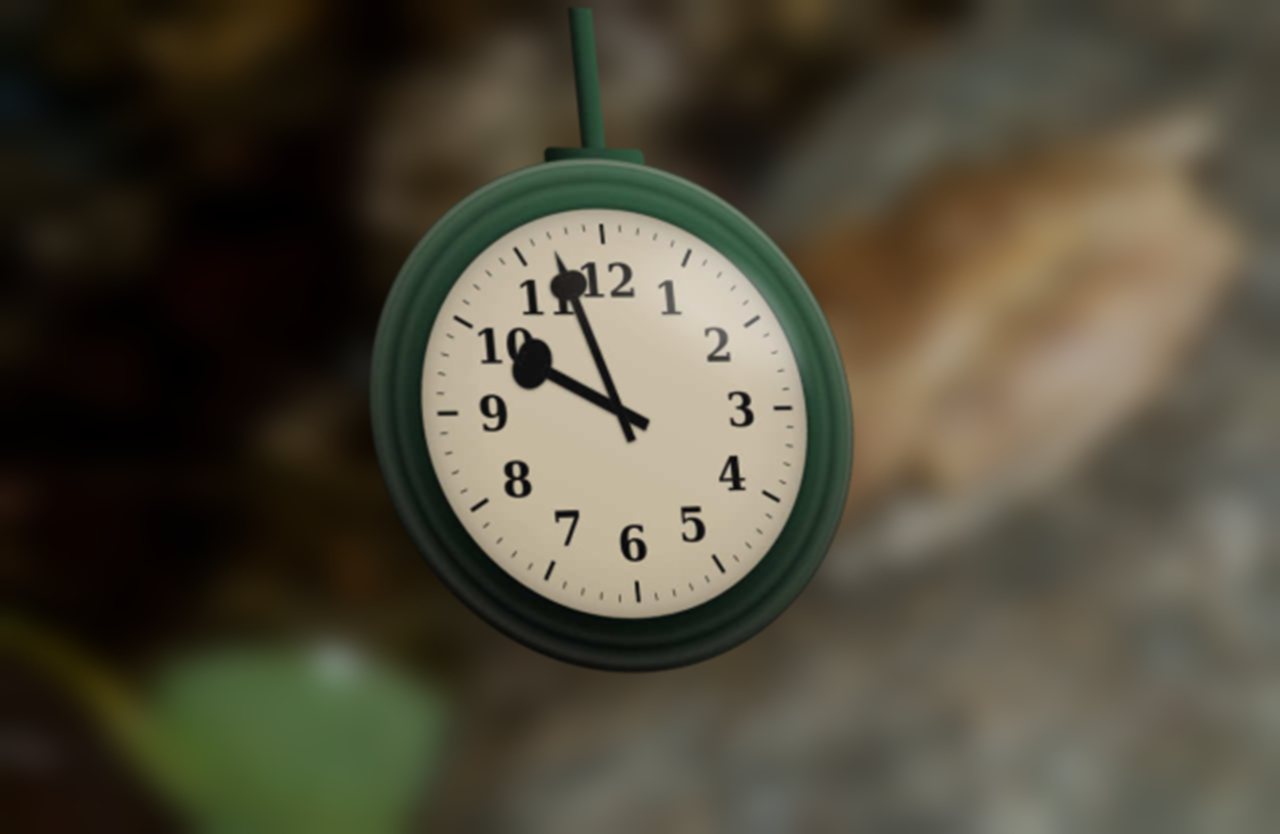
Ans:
h=9 m=57
